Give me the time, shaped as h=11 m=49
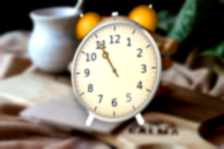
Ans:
h=10 m=55
